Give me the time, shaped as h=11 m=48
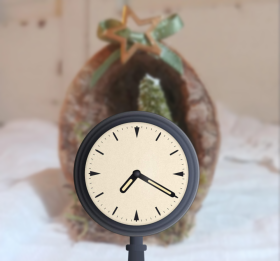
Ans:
h=7 m=20
